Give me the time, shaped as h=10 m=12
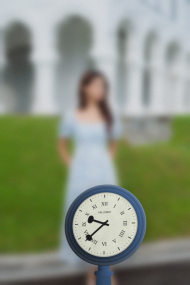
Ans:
h=9 m=38
